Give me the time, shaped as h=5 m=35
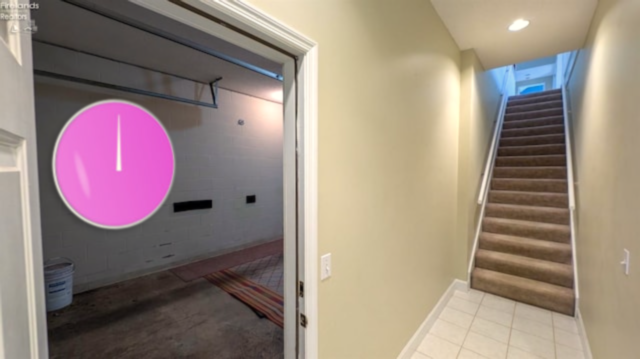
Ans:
h=12 m=0
